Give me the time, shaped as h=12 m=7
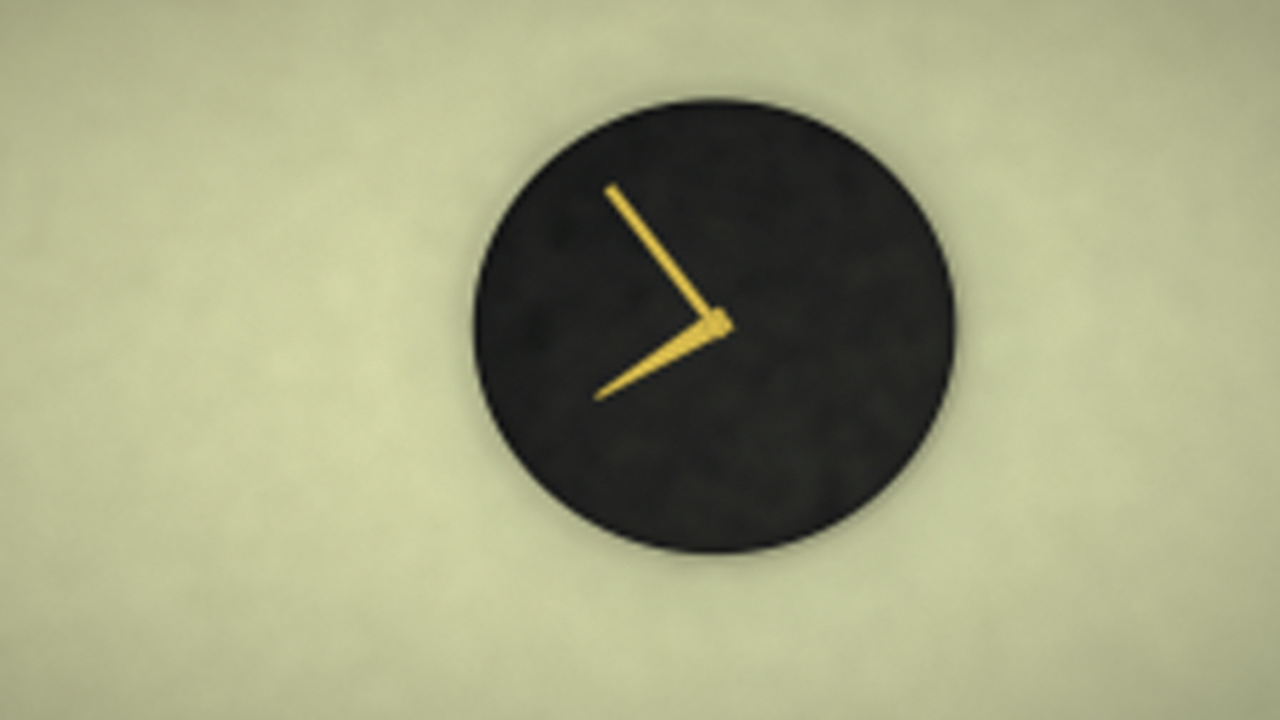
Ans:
h=7 m=54
